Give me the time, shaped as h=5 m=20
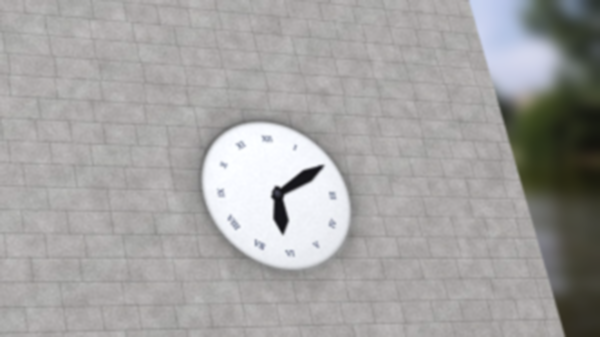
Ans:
h=6 m=10
